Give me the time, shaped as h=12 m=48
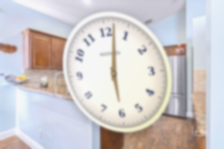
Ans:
h=6 m=2
